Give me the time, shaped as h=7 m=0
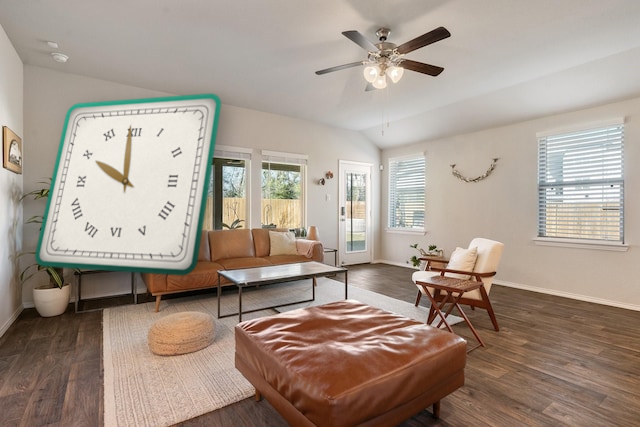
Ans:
h=9 m=59
